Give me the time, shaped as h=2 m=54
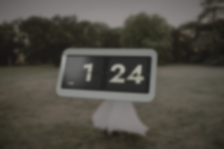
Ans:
h=1 m=24
